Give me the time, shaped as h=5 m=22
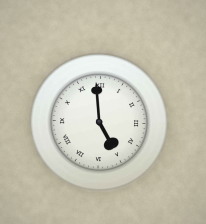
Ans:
h=4 m=59
